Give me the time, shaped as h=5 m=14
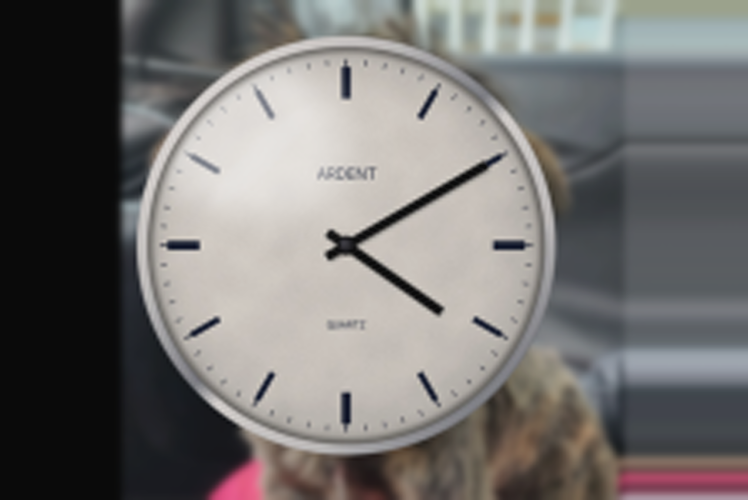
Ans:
h=4 m=10
